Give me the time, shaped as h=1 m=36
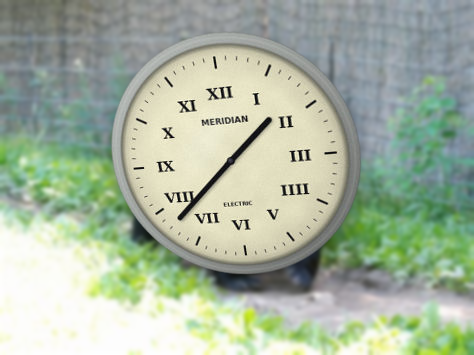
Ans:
h=1 m=38
